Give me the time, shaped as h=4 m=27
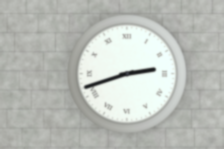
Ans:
h=2 m=42
